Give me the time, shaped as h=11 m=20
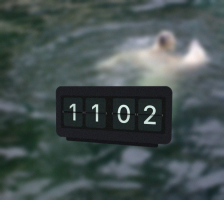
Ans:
h=11 m=2
